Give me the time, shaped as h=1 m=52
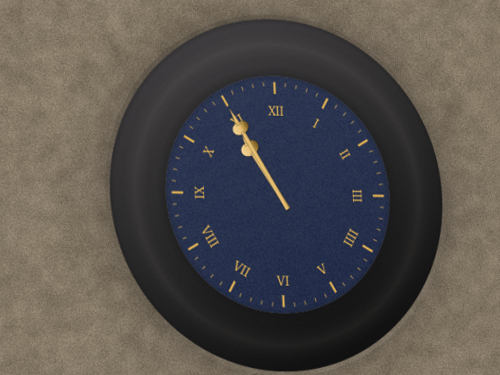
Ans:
h=10 m=55
